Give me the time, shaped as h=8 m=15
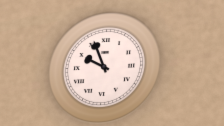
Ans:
h=9 m=56
